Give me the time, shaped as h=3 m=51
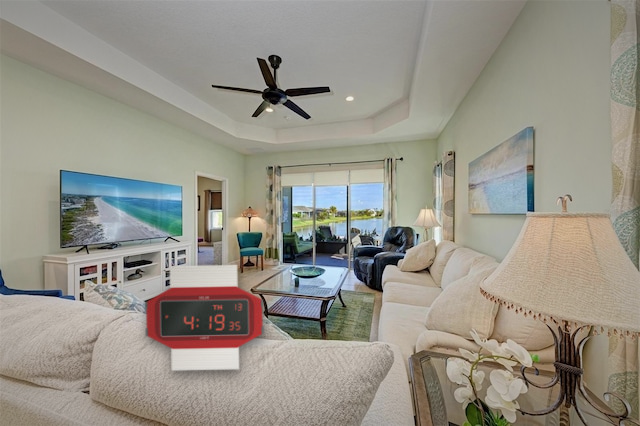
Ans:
h=4 m=19
